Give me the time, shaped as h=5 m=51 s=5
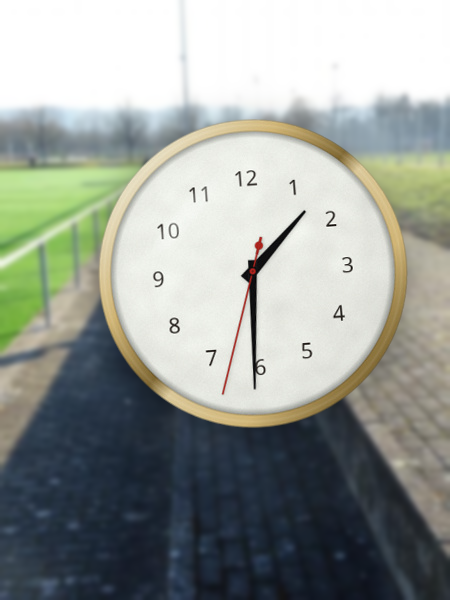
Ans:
h=1 m=30 s=33
